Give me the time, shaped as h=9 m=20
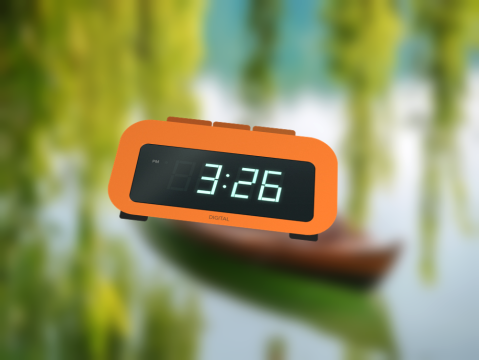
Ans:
h=3 m=26
